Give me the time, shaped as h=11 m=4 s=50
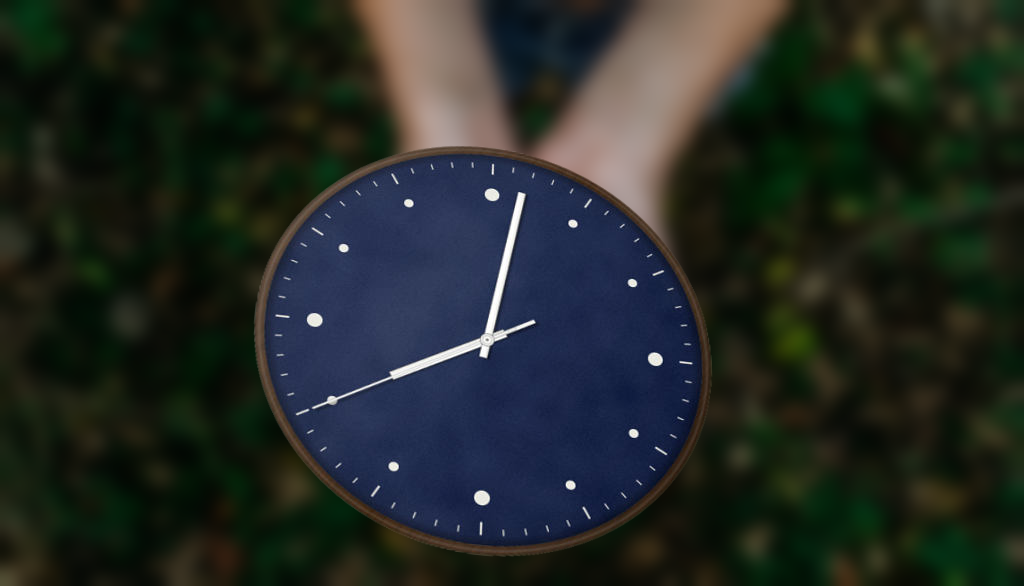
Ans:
h=8 m=1 s=40
